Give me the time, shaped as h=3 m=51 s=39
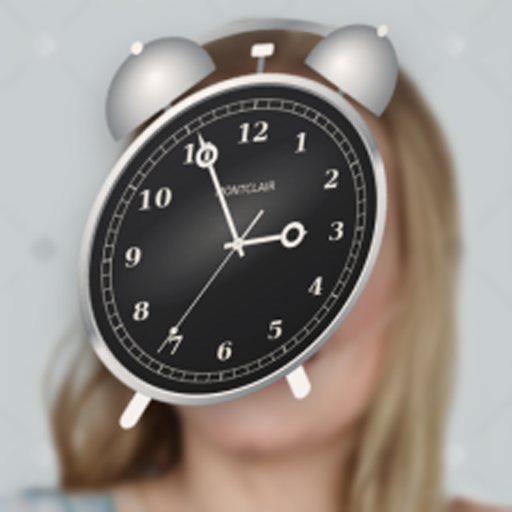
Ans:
h=2 m=55 s=36
